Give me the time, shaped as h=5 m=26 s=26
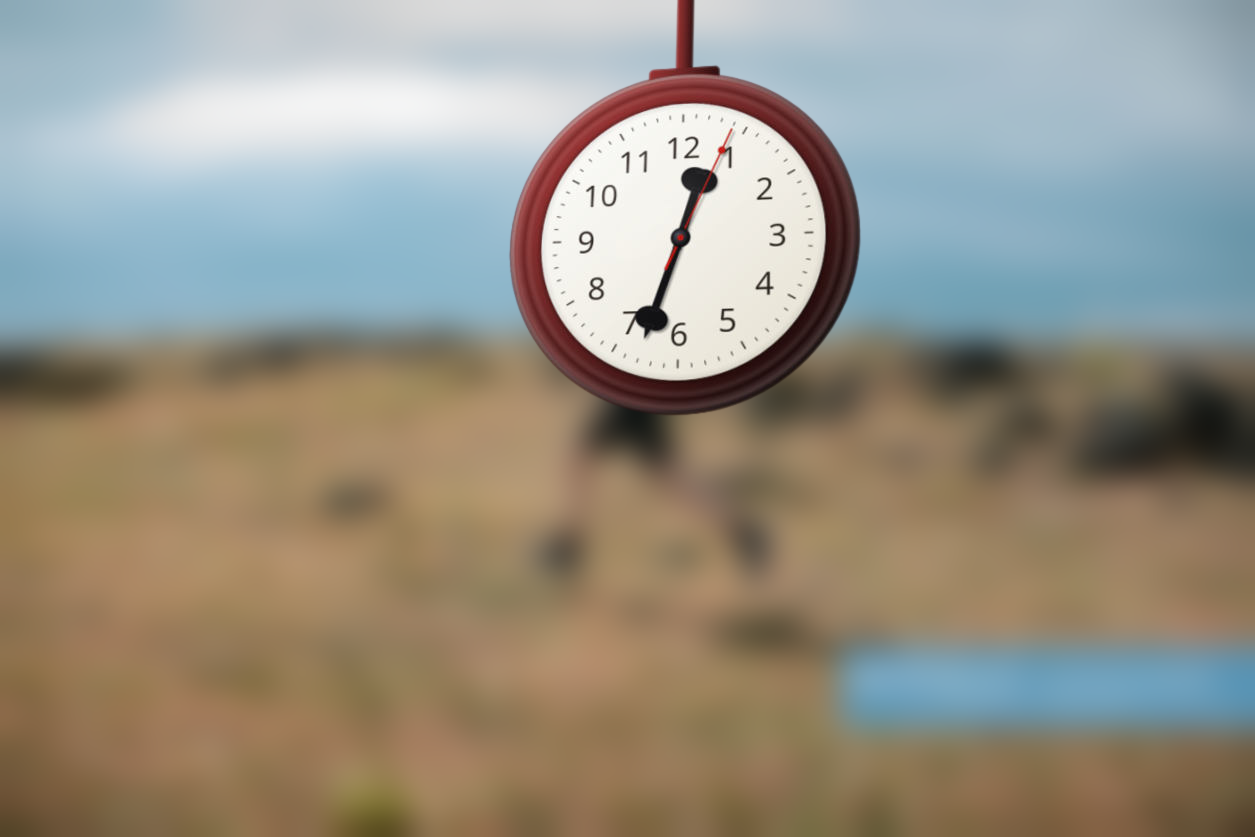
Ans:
h=12 m=33 s=4
